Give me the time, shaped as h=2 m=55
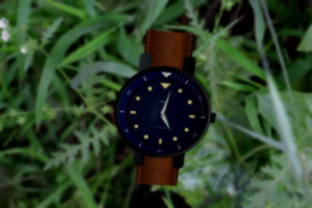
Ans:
h=5 m=2
